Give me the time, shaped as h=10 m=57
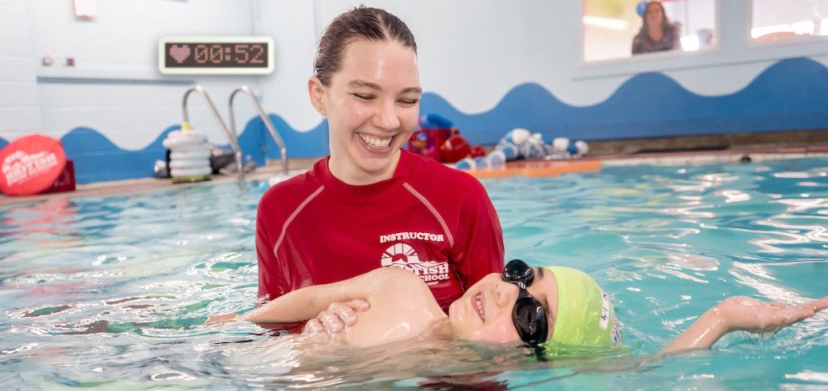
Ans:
h=0 m=52
